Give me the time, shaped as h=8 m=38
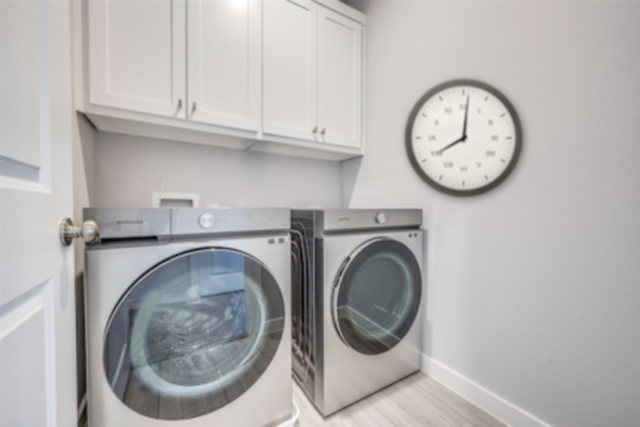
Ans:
h=8 m=1
